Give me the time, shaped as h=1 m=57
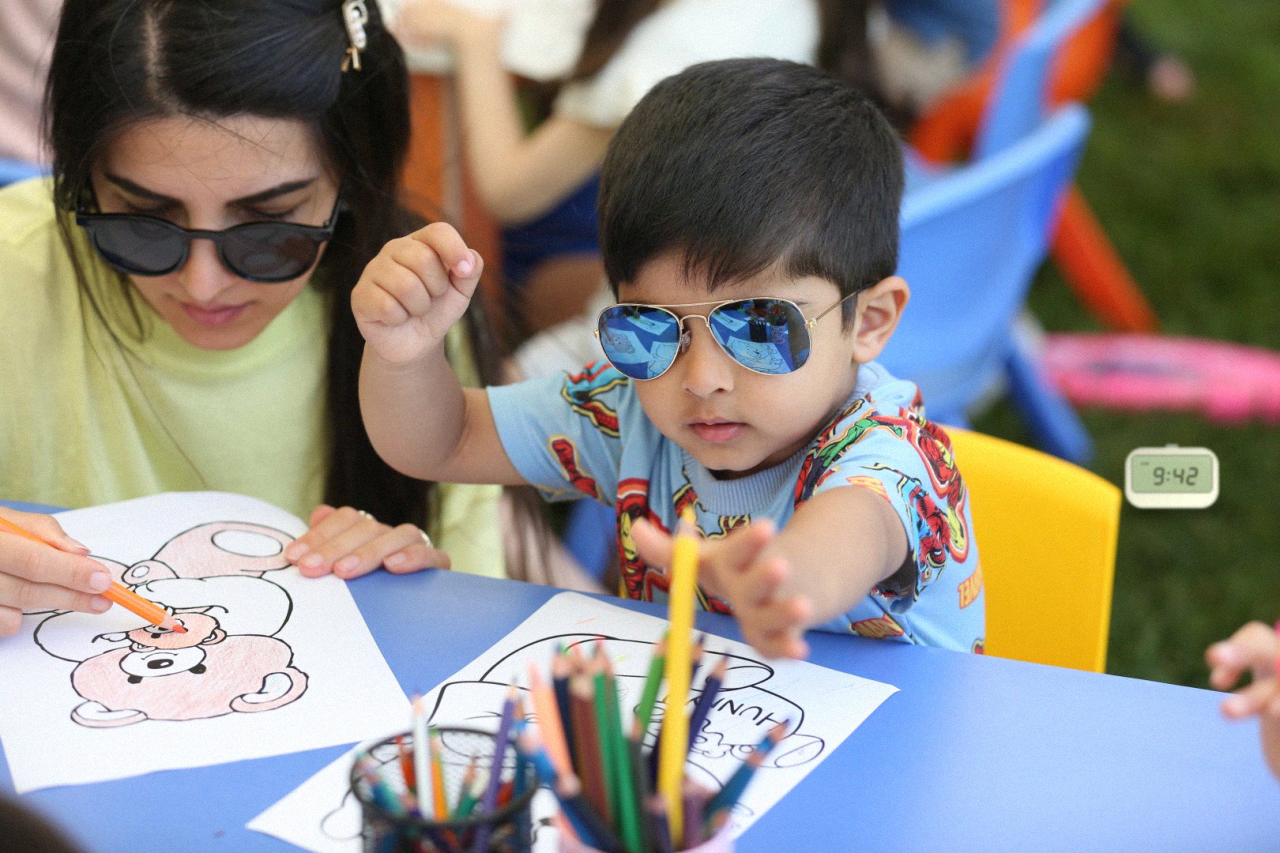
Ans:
h=9 m=42
